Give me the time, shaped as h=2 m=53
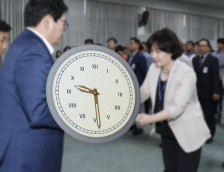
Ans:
h=9 m=29
